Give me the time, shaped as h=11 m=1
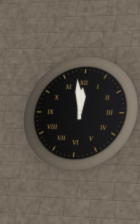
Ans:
h=11 m=58
